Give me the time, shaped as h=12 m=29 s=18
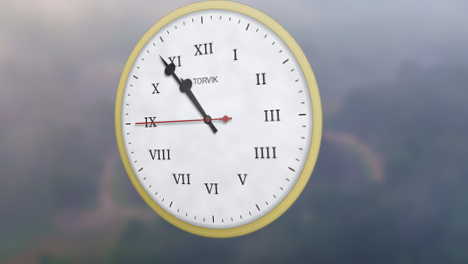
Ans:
h=10 m=53 s=45
